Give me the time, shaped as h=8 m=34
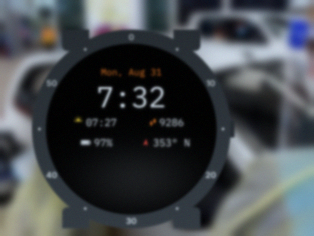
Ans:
h=7 m=32
